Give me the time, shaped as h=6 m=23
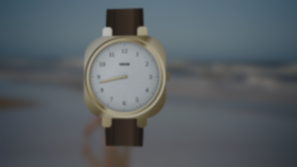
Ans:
h=8 m=43
